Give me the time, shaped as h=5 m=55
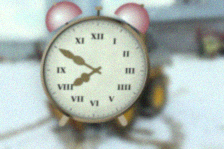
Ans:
h=7 m=50
